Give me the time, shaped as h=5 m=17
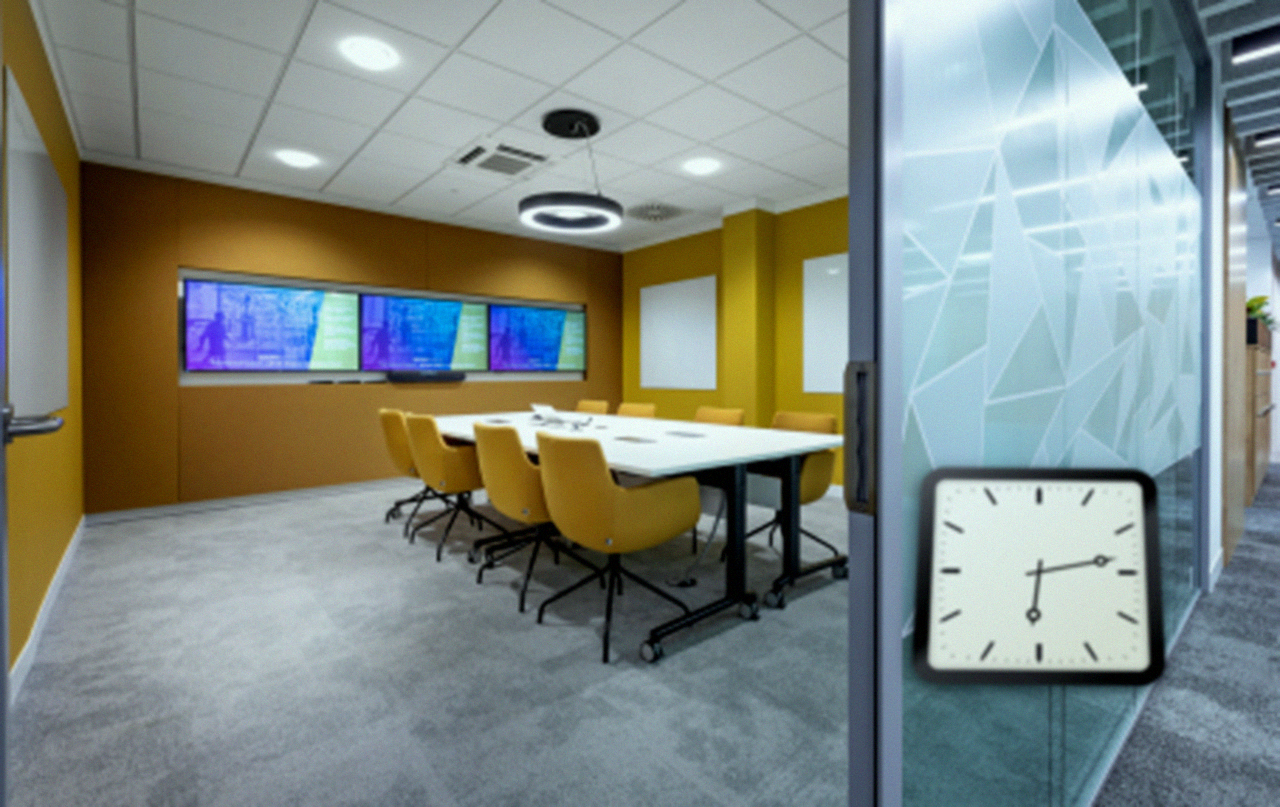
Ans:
h=6 m=13
